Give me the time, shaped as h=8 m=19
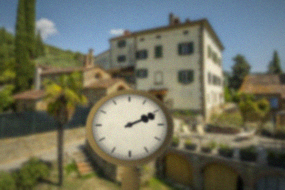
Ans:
h=2 m=11
